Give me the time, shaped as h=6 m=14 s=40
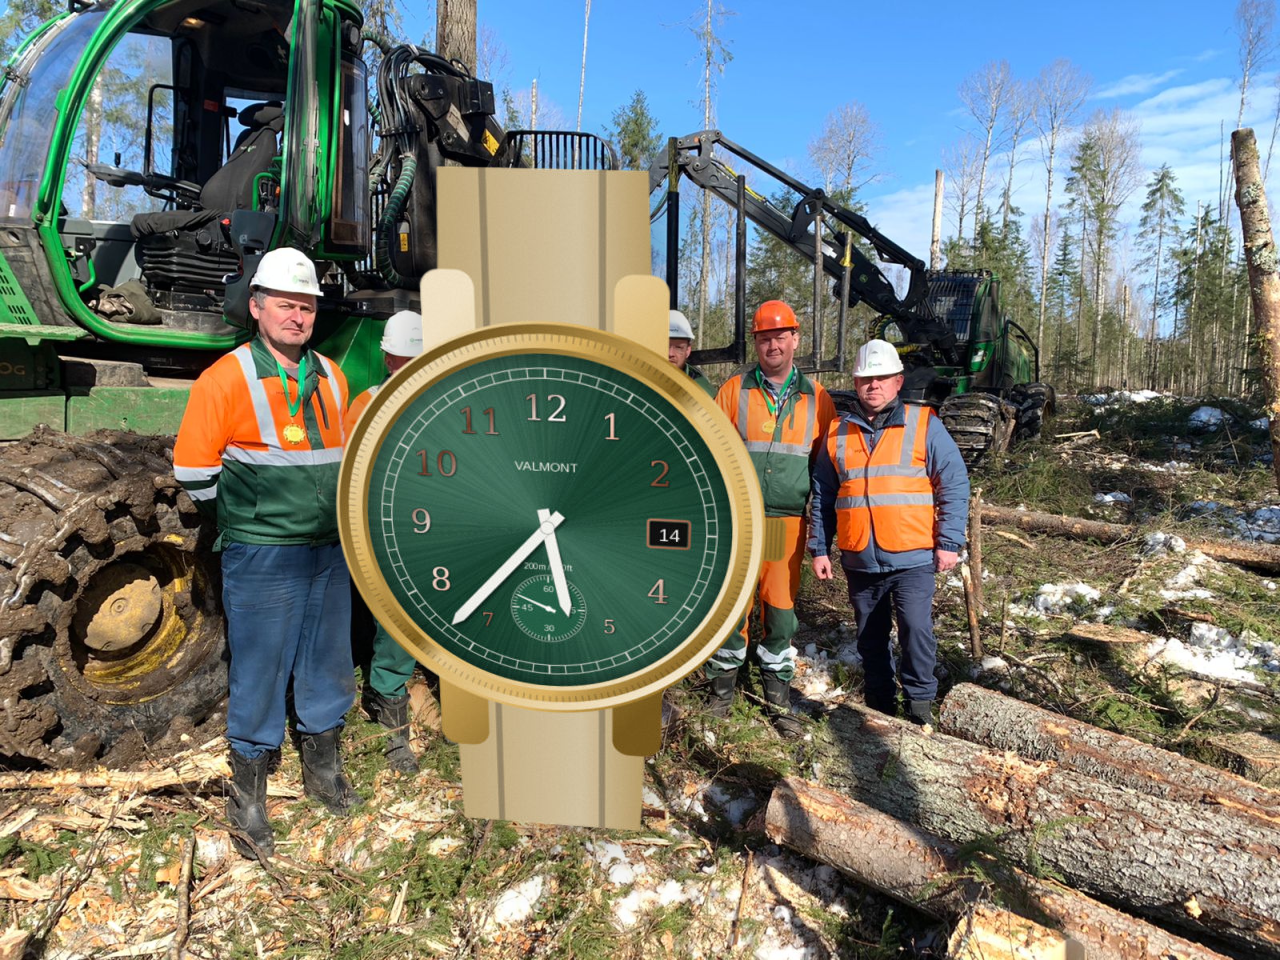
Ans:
h=5 m=36 s=49
